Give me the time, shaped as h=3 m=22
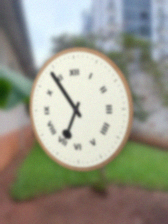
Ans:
h=6 m=54
